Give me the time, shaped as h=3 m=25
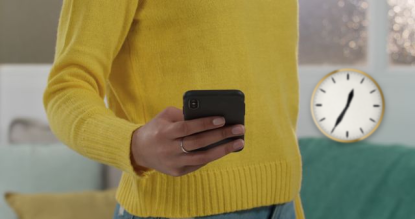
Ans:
h=12 m=35
